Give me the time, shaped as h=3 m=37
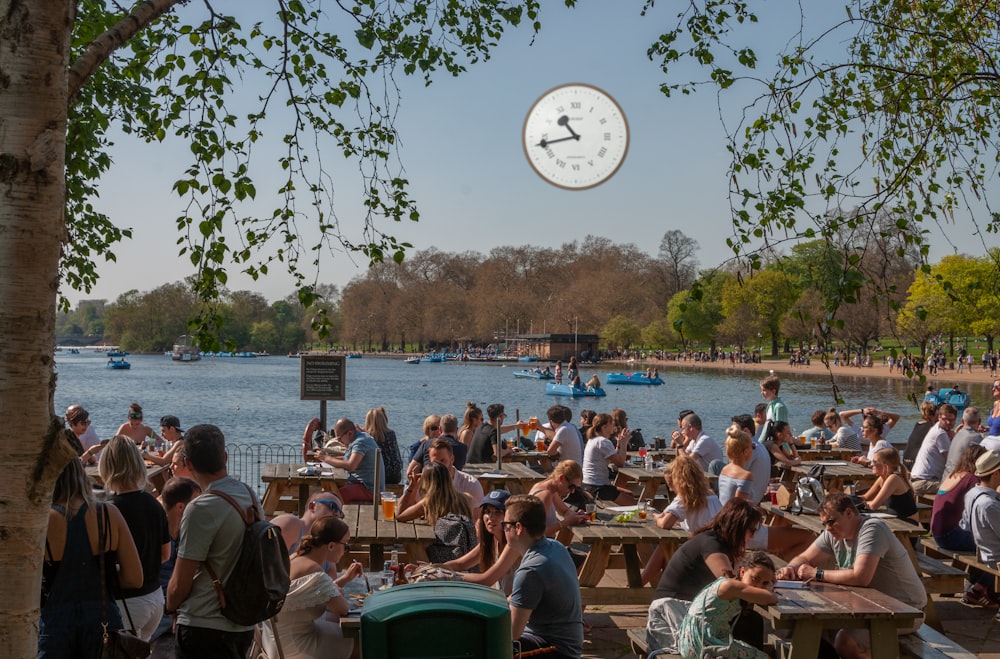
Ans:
h=10 m=43
